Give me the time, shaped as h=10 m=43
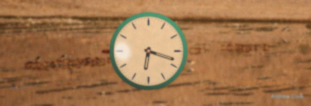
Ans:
h=6 m=18
